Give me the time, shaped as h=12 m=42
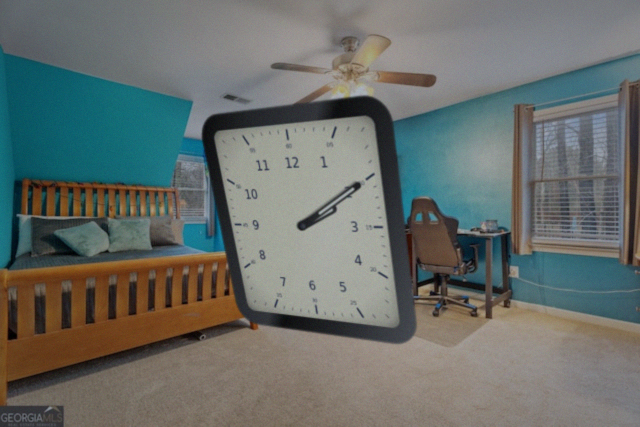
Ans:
h=2 m=10
